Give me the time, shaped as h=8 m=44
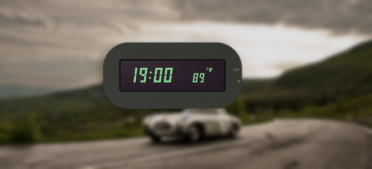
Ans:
h=19 m=0
